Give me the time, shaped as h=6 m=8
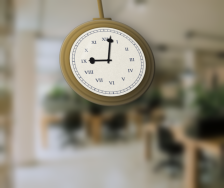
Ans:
h=9 m=2
